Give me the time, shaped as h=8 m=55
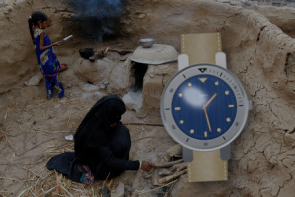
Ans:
h=1 m=28
